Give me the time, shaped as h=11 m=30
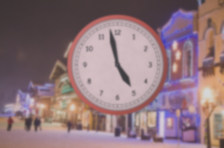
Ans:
h=4 m=58
